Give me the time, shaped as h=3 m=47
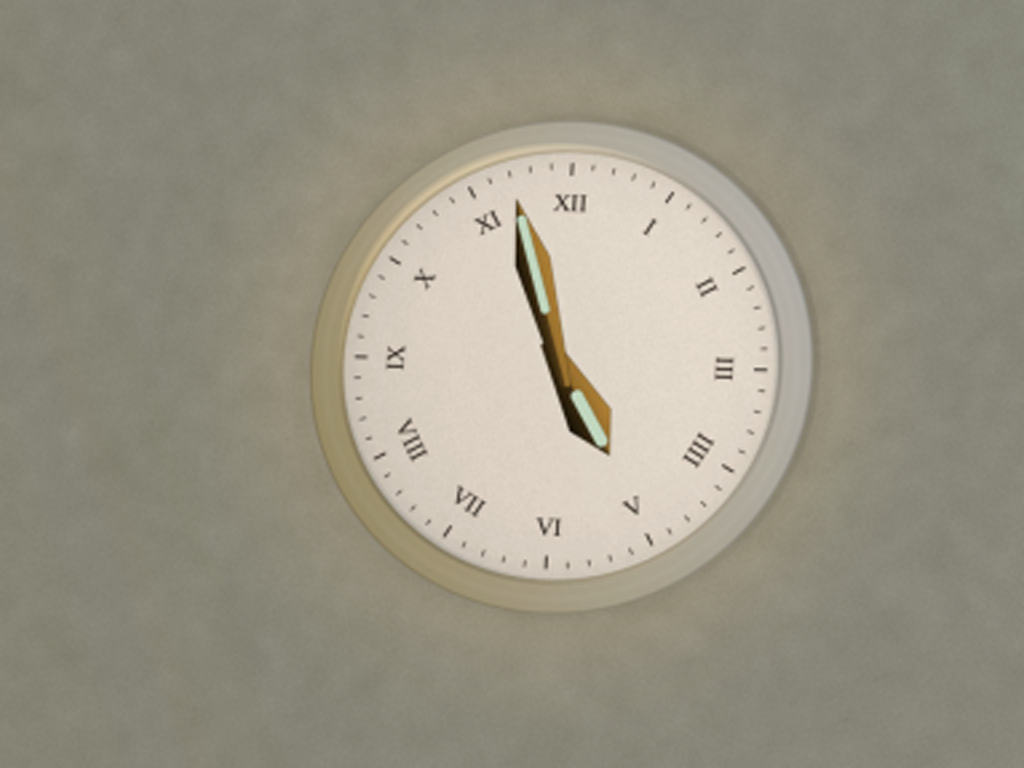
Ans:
h=4 m=57
